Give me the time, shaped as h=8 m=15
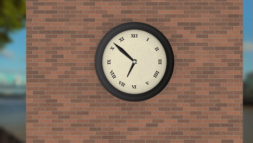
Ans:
h=6 m=52
